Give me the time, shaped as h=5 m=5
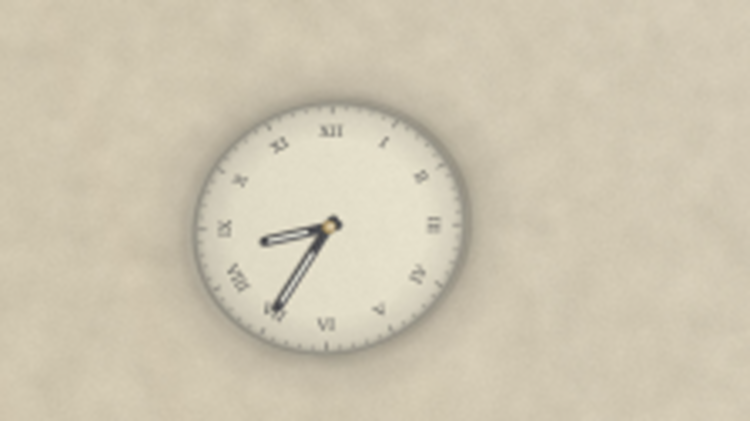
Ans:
h=8 m=35
